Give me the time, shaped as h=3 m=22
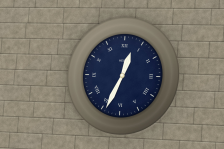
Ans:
h=12 m=34
